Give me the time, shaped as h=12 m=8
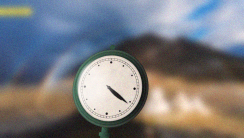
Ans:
h=4 m=21
